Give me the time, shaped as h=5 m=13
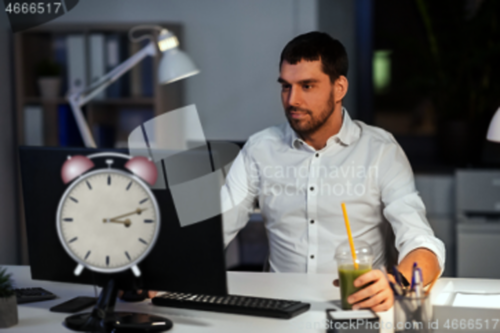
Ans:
h=3 m=12
